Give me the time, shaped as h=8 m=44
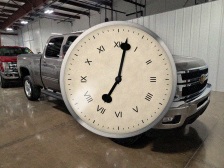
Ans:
h=7 m=2
